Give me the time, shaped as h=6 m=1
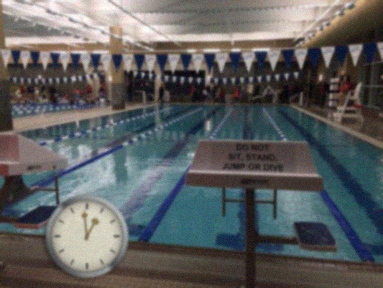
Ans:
h=12 m=59
